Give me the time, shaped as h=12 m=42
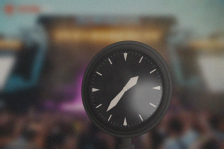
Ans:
h=1 m=37
